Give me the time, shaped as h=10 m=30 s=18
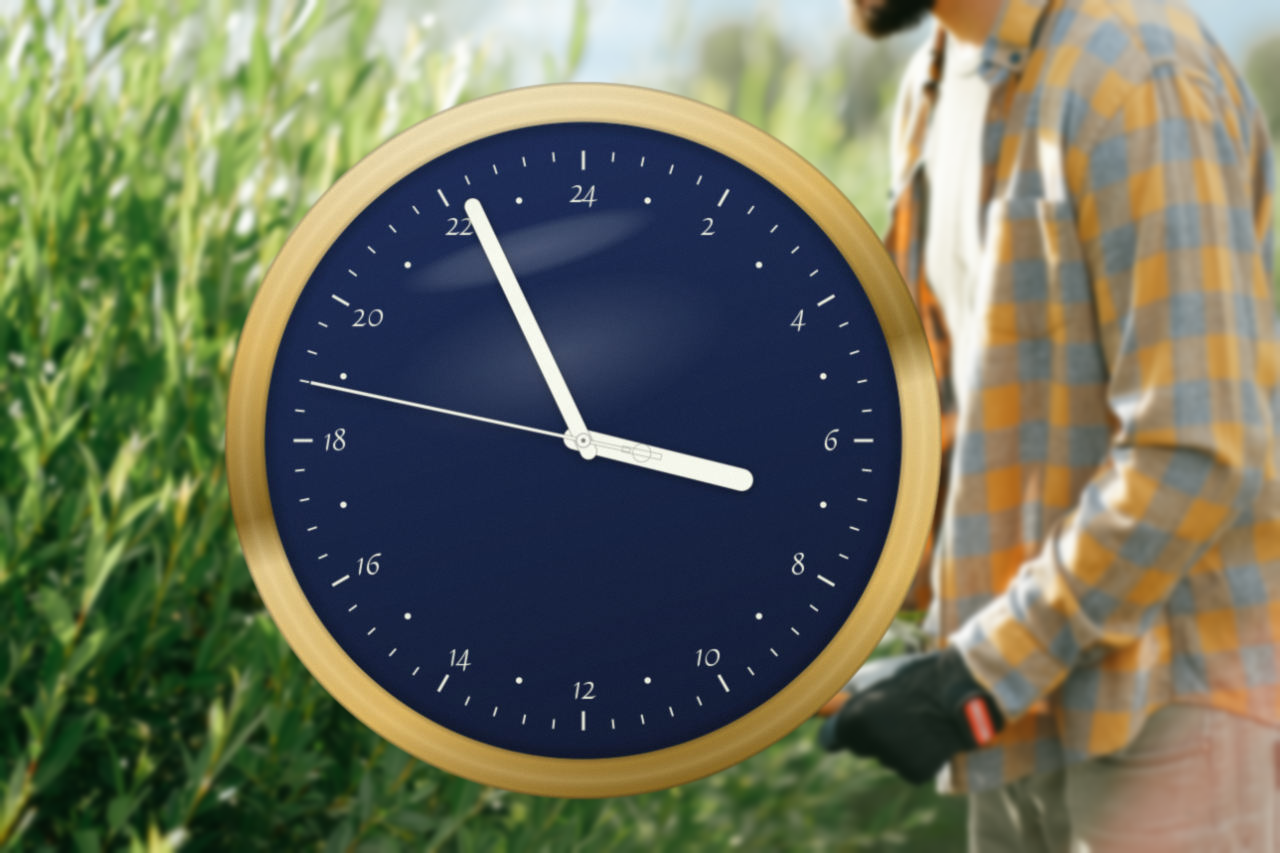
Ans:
h=6 m=55 s=47
